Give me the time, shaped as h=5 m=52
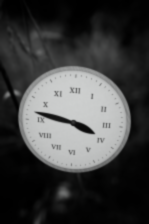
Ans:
h=3 m=47
